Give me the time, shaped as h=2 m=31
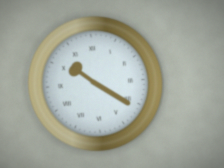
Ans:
h=10 m=21
